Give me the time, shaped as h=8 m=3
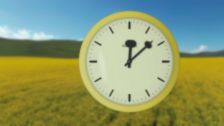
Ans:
h=12 m=8
